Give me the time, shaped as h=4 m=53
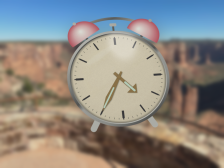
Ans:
h=4 m=35
